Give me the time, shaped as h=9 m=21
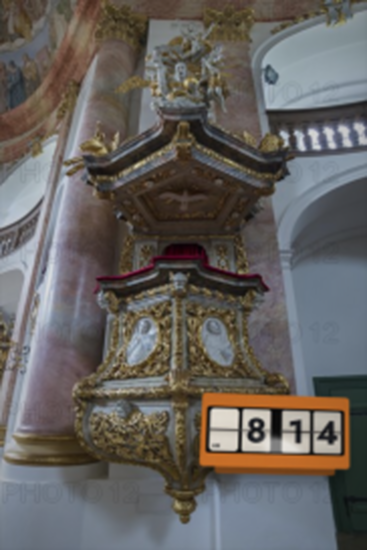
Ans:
h=8 m=14
